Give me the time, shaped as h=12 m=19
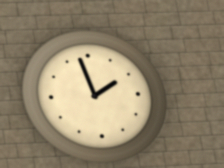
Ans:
h=1 m=58
